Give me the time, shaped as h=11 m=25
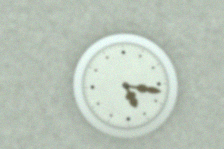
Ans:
h=5 m=17
